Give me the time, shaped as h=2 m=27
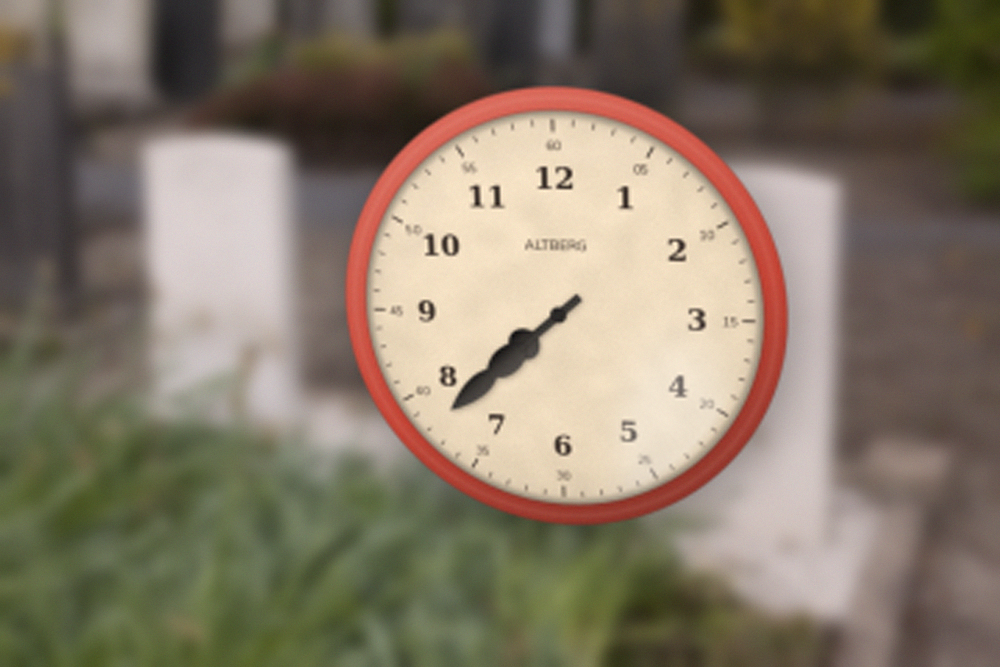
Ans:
h=7 m=38
